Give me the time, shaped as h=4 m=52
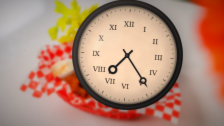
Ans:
h=7 m=24
